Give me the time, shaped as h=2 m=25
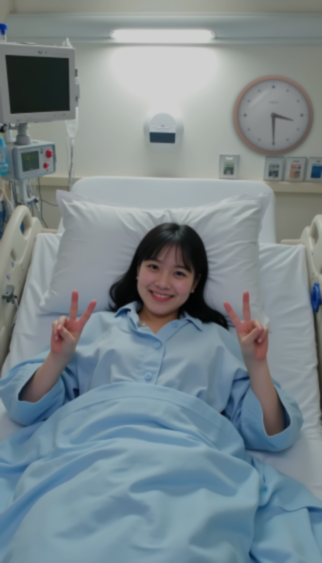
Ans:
h=3 m=30
